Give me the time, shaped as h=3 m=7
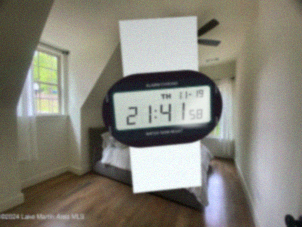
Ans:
h=21 m=41
